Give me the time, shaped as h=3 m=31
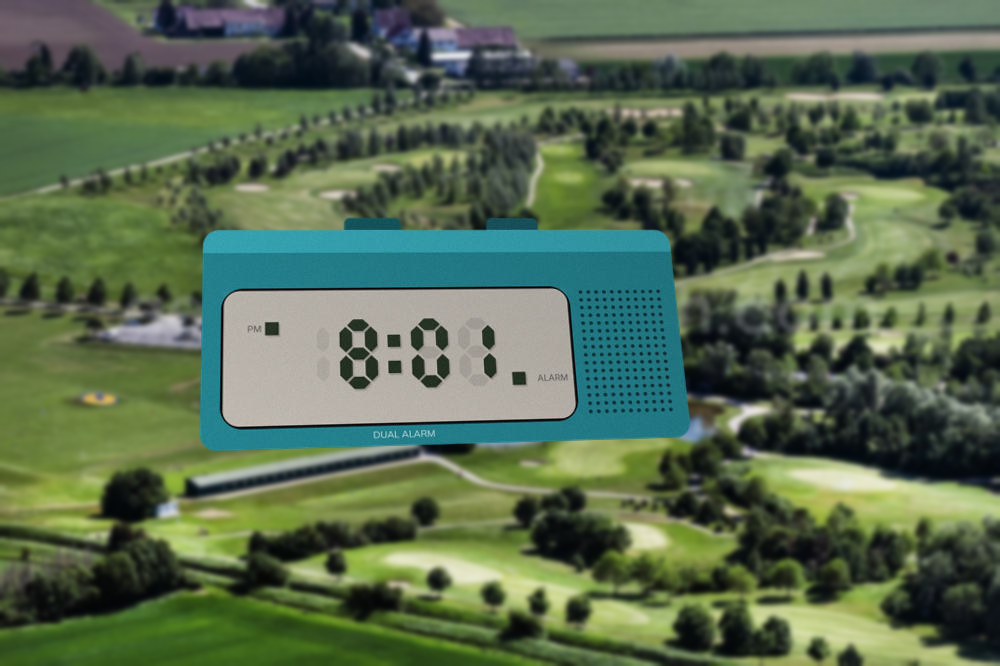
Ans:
h=8 m=1
